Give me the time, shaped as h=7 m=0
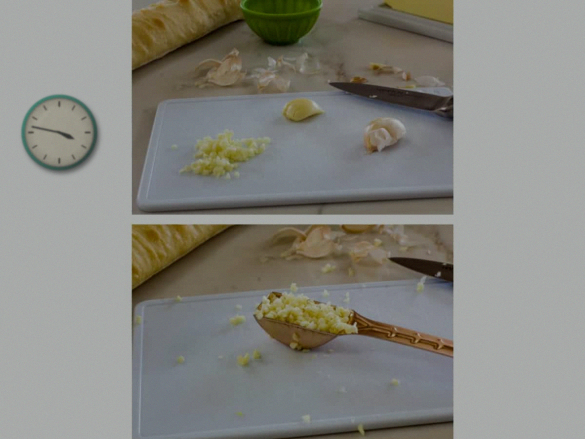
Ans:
h=3 m=47
